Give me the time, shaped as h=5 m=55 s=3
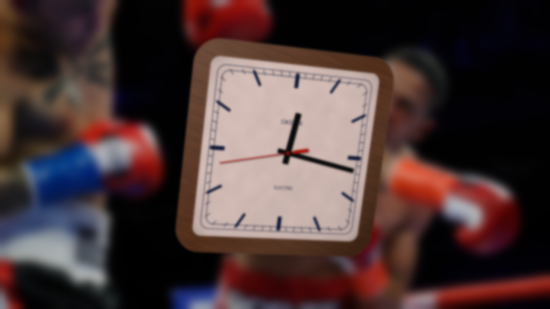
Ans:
h=12 m=16 s=43
